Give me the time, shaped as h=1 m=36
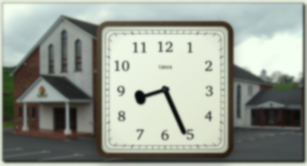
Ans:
h=8 m=26
